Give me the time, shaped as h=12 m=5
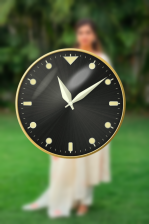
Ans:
h=11 m=9
